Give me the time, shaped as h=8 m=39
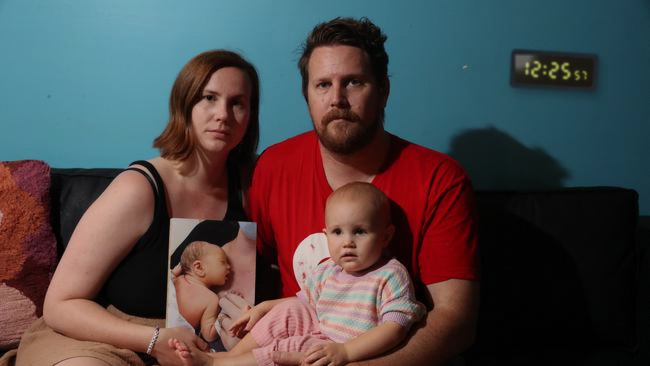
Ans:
h=12 m=25
